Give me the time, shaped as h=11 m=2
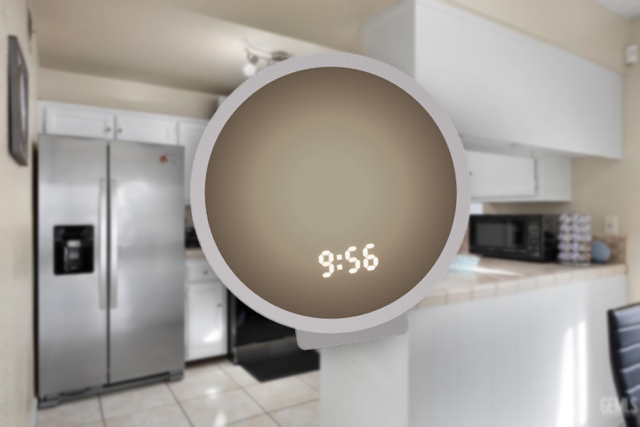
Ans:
h=9 m=56
